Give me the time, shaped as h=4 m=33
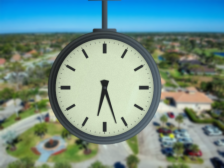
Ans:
h=6 m=27
